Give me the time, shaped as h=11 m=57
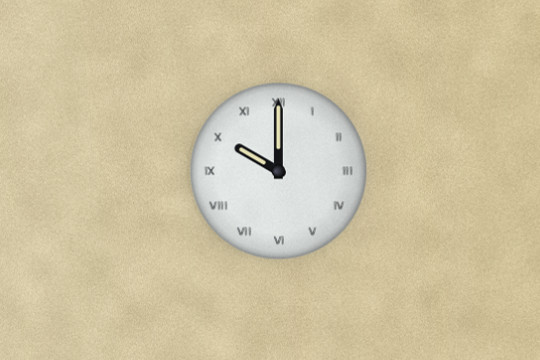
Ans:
h=10 m=0
